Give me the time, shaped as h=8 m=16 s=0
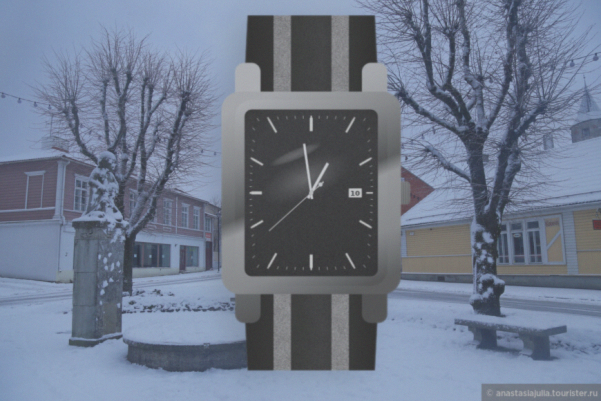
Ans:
h=12 m=58 s=38
